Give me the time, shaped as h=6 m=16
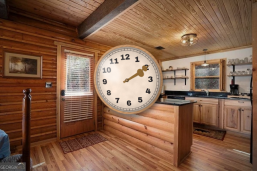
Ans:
h=2 m=10
